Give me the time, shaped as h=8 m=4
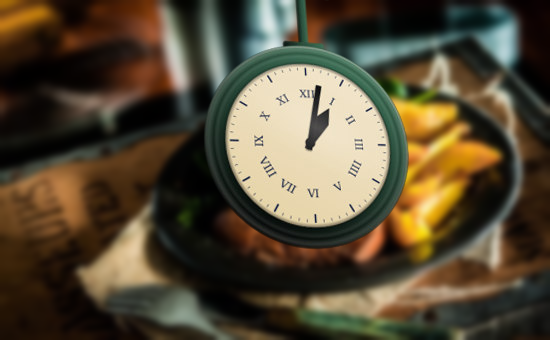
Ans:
h=1 m=2
